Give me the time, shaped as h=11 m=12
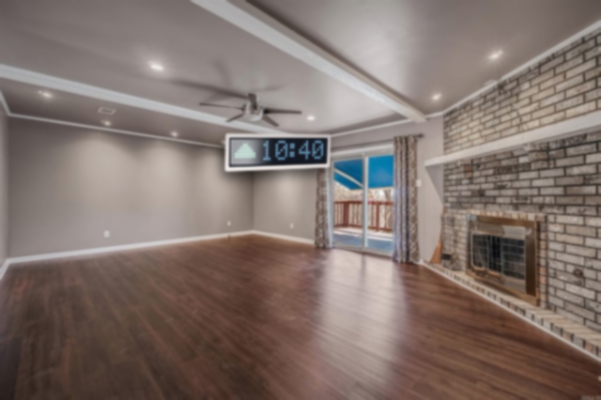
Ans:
h=10 m=40
